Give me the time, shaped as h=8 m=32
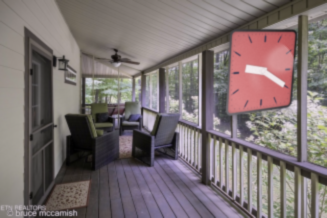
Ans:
h=9 m=20
